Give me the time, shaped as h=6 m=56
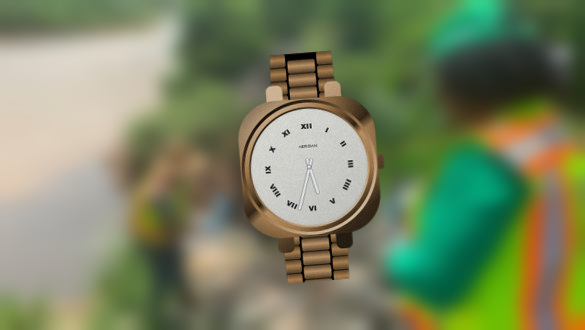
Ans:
h=5 m=33
